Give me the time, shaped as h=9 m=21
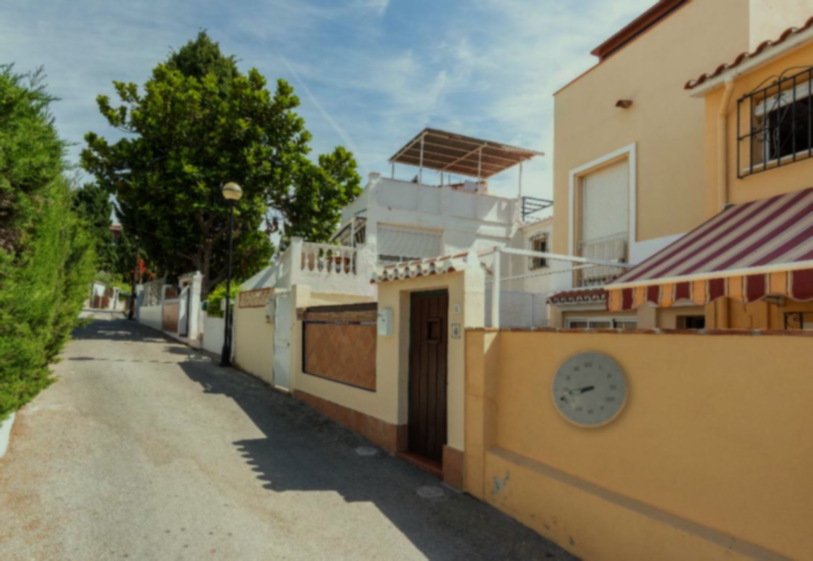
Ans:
h=8 m=42
